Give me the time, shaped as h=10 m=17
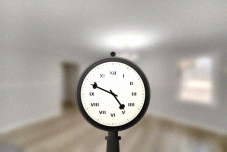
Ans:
h=4 m=49
